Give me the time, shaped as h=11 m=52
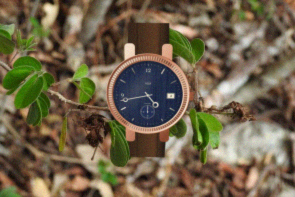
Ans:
h=4 m=43
